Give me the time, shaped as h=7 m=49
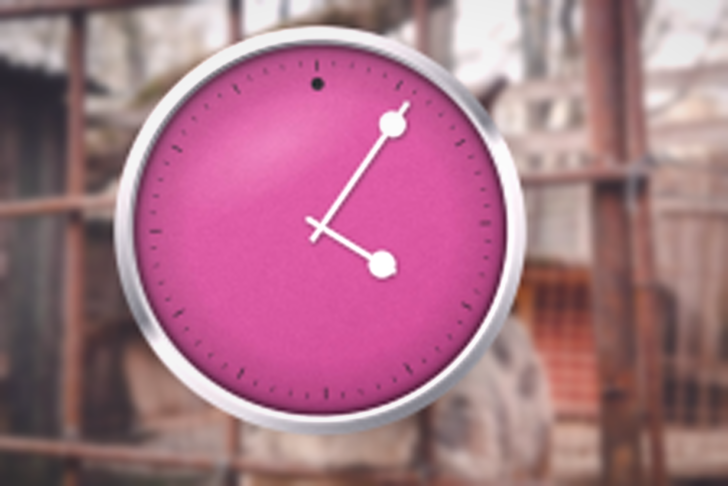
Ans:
h=4 m=6
